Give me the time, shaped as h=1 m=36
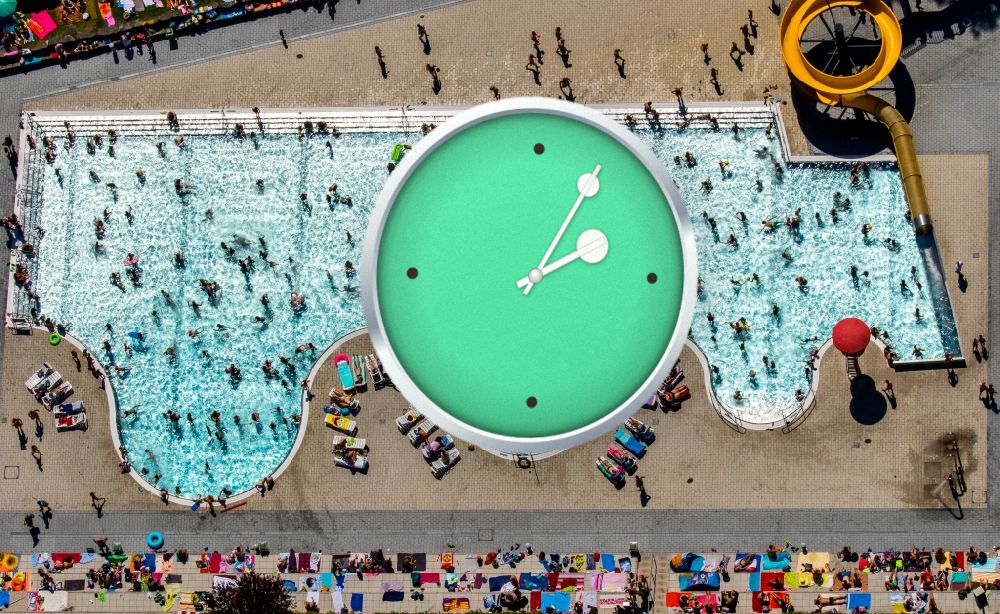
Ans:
h=2 m=5
